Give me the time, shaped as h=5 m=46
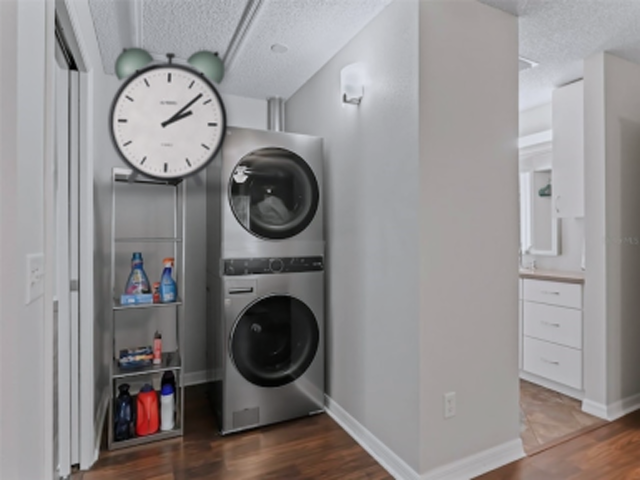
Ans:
h=2 m=8
